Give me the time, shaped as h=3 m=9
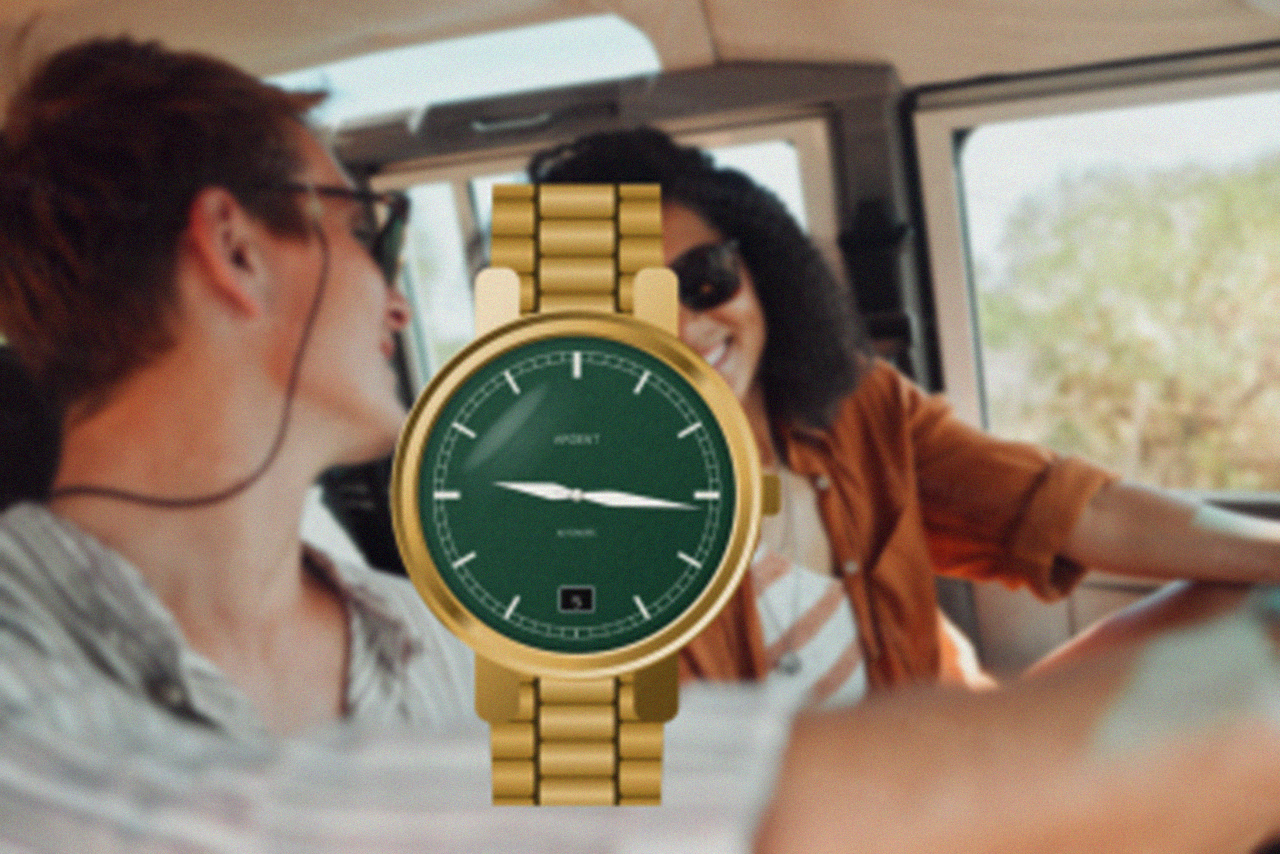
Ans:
h=9 m=16
